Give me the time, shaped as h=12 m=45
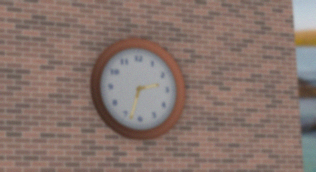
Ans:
h=2 m=33
